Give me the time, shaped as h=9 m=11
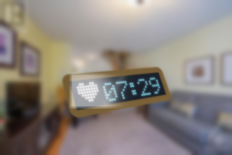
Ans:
h=7 m=29
